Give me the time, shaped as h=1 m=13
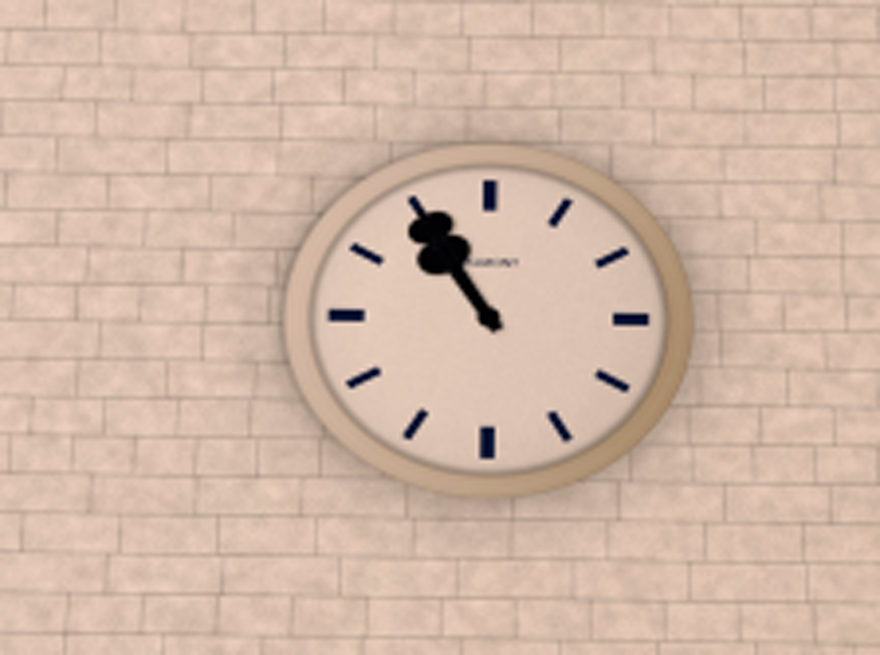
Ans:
h=10 m=55
